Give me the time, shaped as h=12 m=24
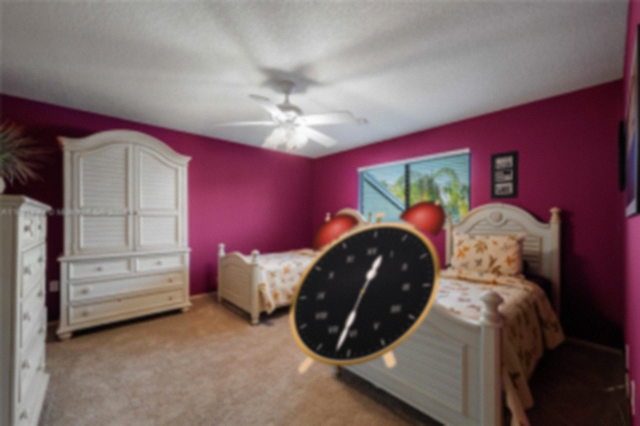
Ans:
h=12 m=32
